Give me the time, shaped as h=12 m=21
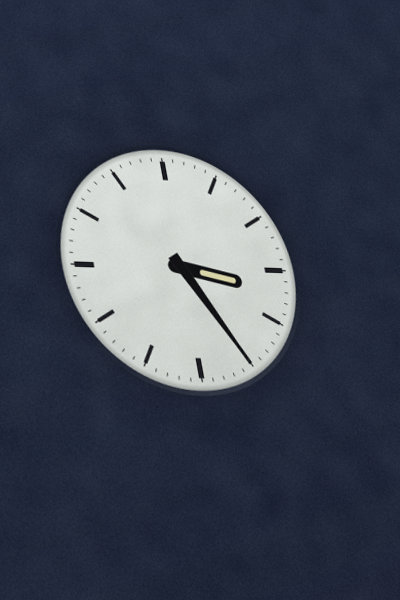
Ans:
h=3 m=25
